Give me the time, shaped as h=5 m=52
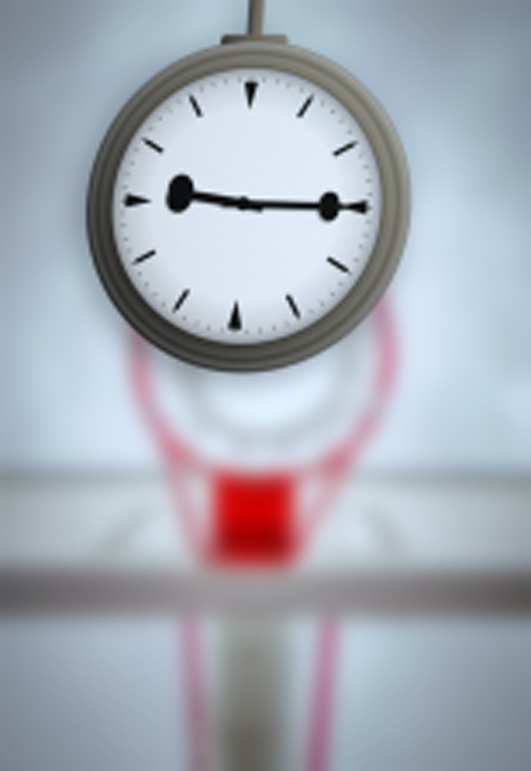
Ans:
h=9 m=15
